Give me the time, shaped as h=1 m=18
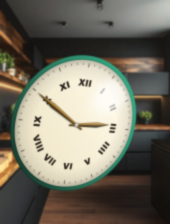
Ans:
h=2 m=50
